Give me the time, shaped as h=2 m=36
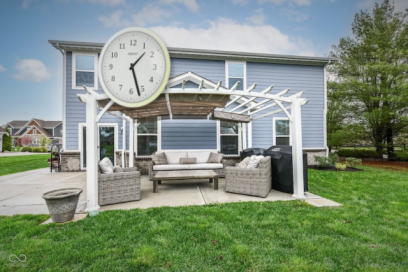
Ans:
h=1 m=27
